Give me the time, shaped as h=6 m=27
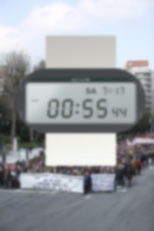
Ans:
h=0 m=55
